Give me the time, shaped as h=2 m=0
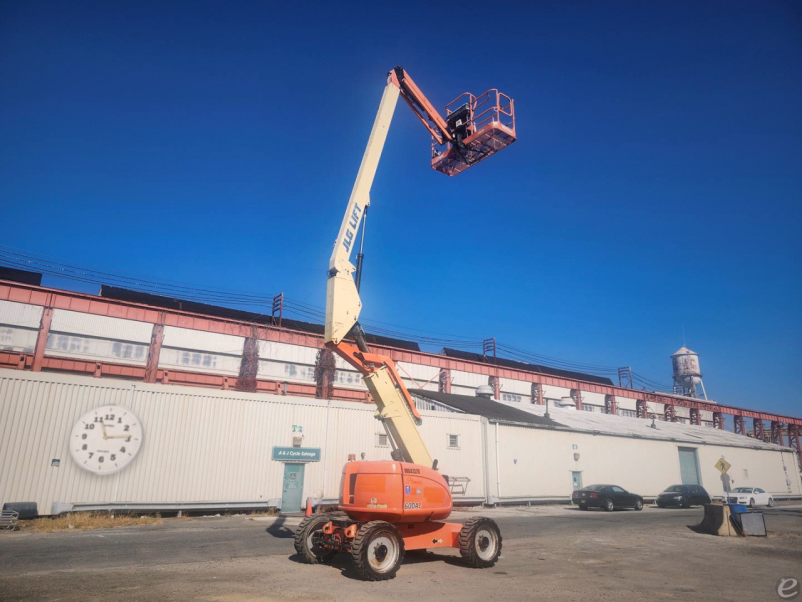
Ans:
h=11 m=14
